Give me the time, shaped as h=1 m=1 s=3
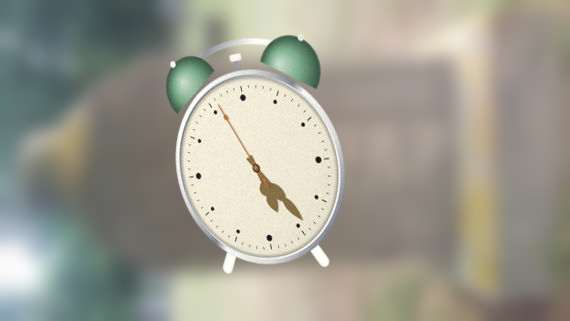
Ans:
h=5 m=23 s=56
